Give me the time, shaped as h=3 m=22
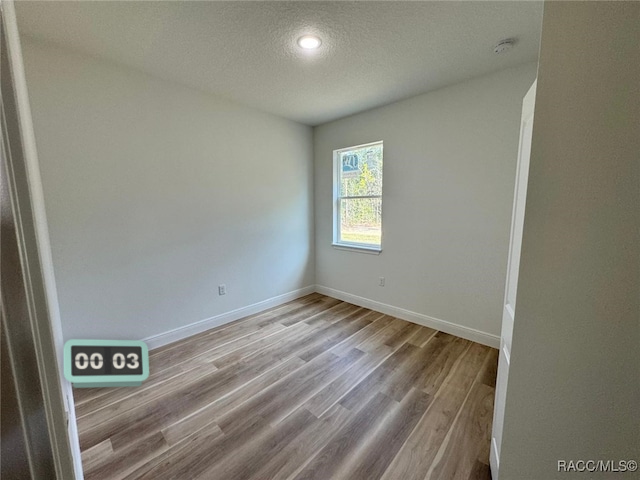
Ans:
h=0 m=3
